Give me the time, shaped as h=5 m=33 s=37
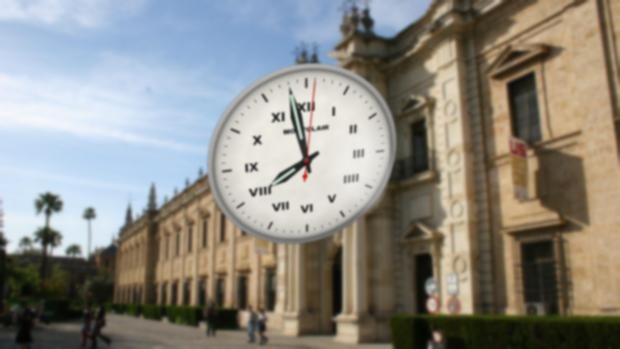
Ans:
h=7 m=58 s=1
